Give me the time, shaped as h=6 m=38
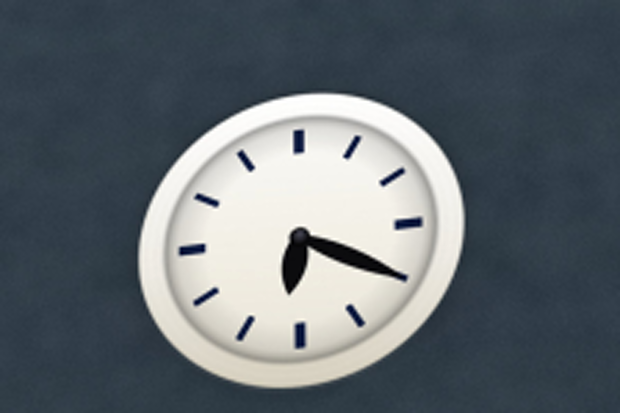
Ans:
h=6 m=20
